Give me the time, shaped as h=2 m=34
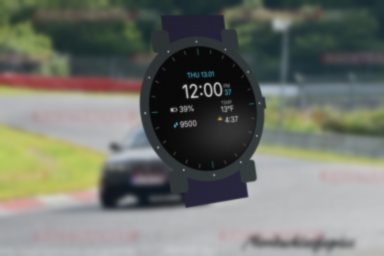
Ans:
h=12 m=0
